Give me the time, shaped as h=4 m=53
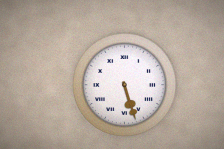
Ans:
h=5 m=27
